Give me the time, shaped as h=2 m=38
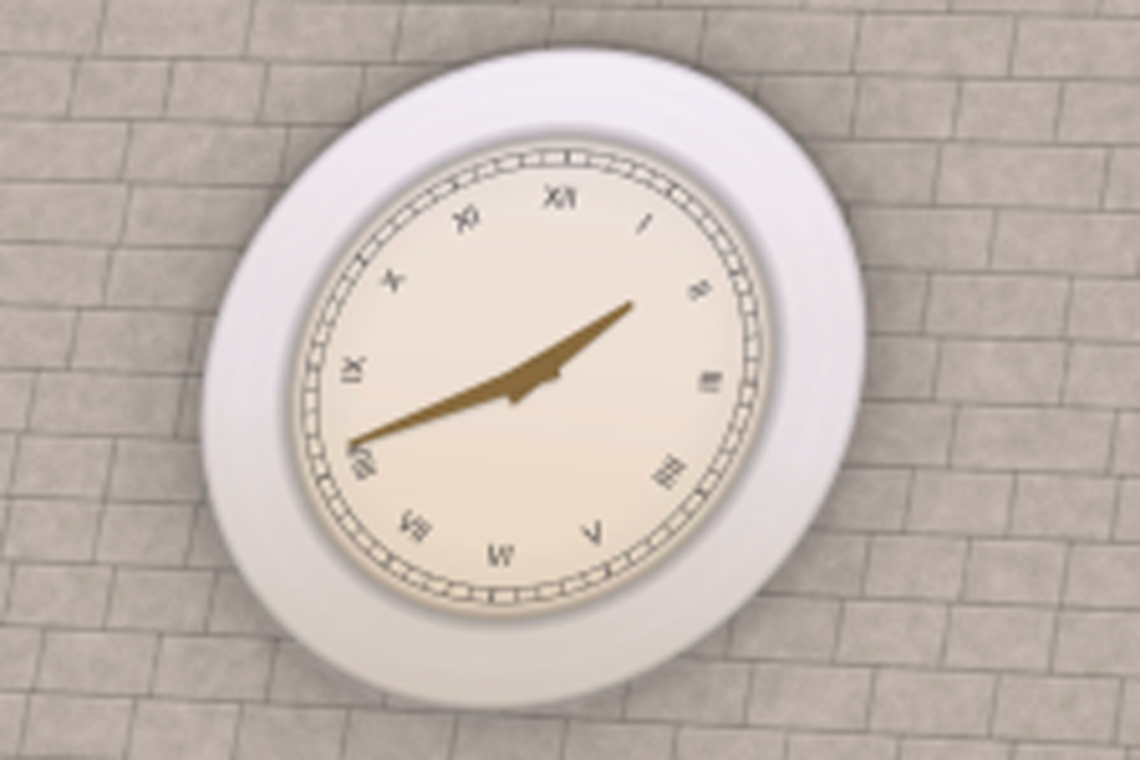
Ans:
h=1 m=41
